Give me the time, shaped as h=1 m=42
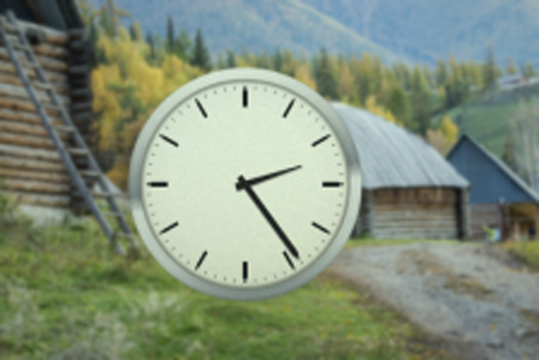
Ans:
h=2 m=24
